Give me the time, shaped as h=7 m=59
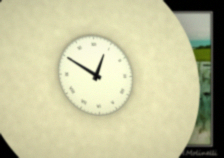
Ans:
h=12 m=50
